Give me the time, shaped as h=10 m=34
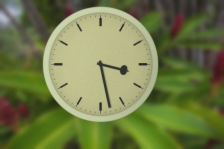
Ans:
h=3 m=28
